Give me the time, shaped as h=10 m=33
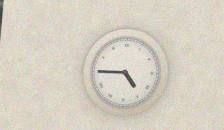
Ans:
h=4 m=45
